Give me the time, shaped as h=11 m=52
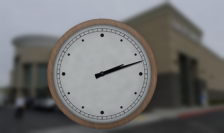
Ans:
h=2 m=12
